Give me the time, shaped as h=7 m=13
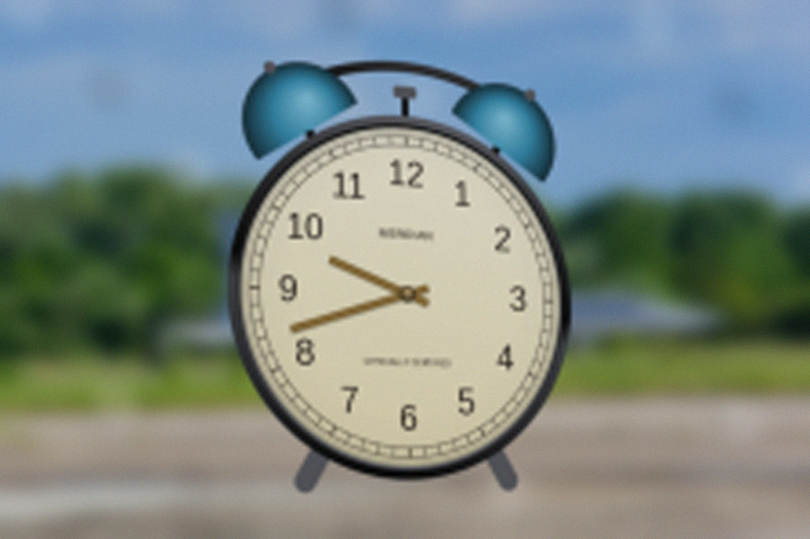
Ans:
h=9 m=42
